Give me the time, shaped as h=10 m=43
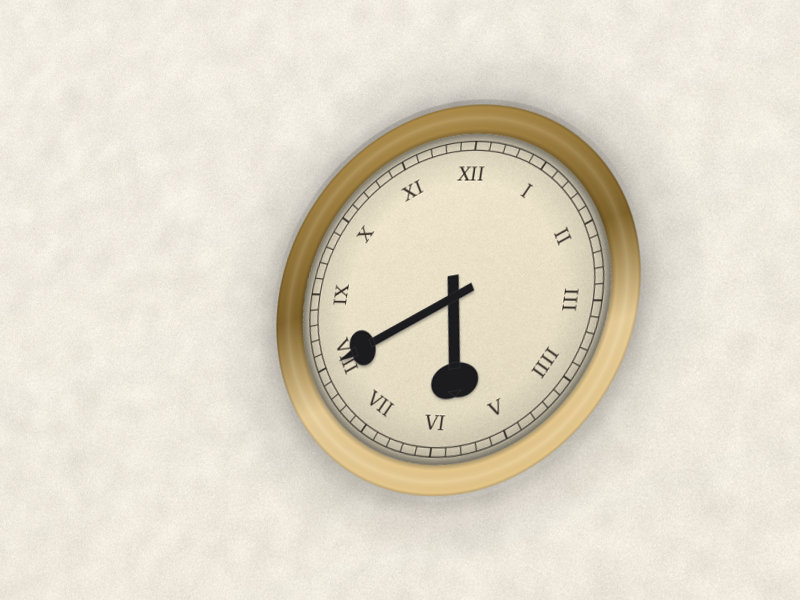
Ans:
h=5 m=40
